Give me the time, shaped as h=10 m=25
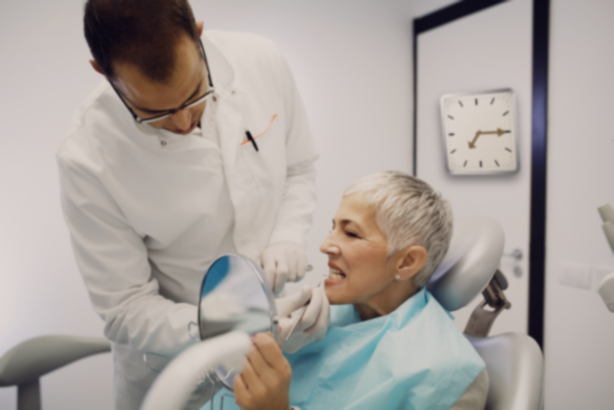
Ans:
h=7 m=15
